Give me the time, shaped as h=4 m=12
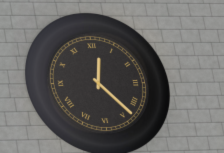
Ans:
h=12 m=23
